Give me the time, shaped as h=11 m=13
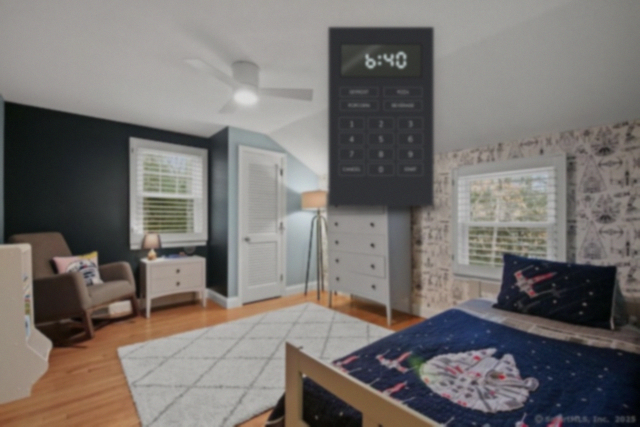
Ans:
h=6 m=40
